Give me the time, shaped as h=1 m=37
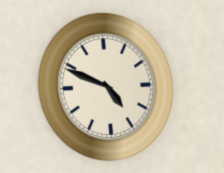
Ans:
h=4 m=49
